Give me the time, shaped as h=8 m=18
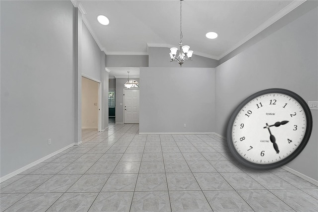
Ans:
h=2 m=25
